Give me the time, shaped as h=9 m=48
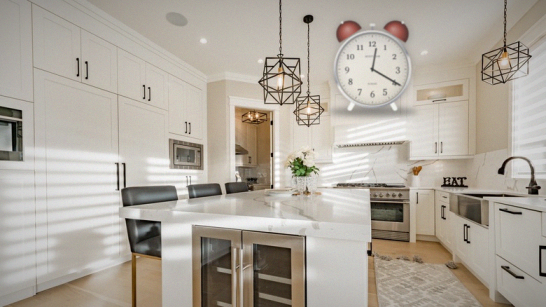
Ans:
h=12 m=20
